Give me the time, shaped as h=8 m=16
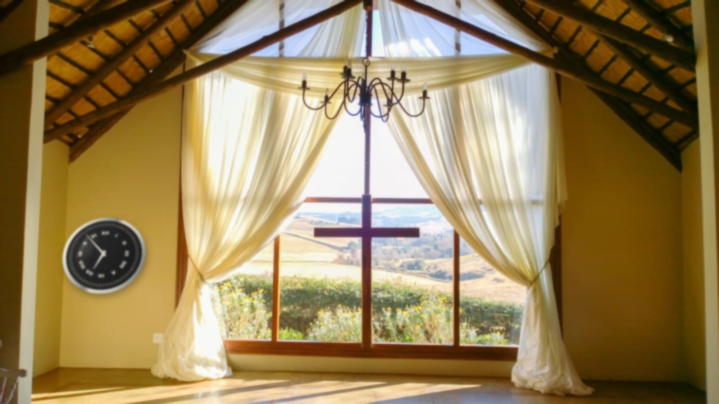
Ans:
h=6 m=53
